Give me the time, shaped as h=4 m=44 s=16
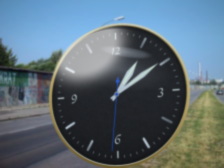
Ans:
h=1 m=9 s=31
